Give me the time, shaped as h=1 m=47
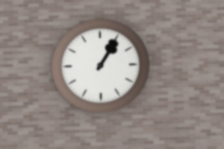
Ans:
h=1 m=5
